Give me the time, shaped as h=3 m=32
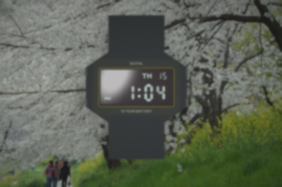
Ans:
h=1 m=4
